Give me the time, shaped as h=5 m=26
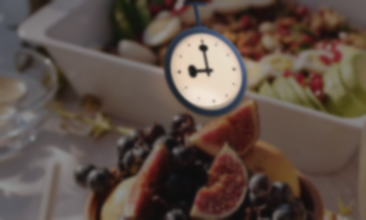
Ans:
h=9 m=0
